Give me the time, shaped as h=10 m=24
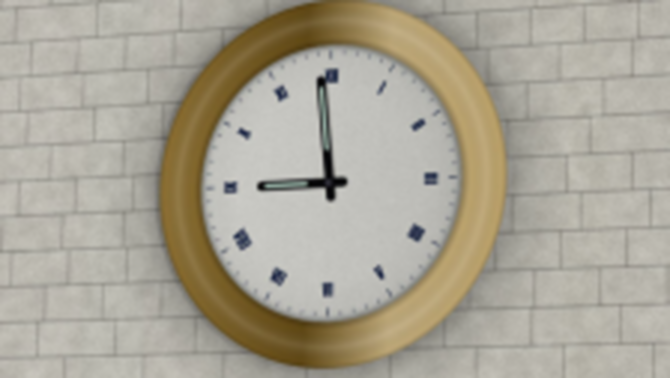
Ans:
h=8 m=59
